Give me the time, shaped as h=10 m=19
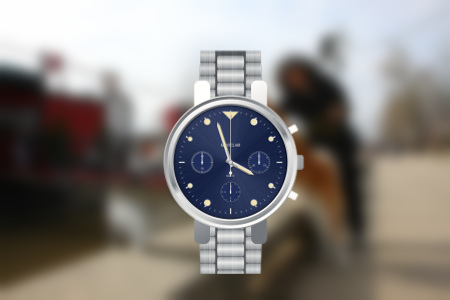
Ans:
h=3 m=57
